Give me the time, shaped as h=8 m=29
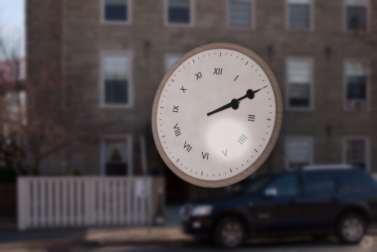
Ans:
h=2 m=10
